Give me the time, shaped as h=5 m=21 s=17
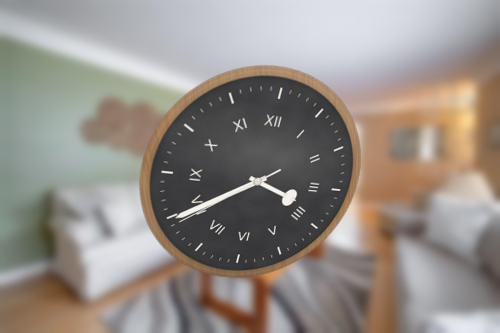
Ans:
h=3 m=39 s=39
